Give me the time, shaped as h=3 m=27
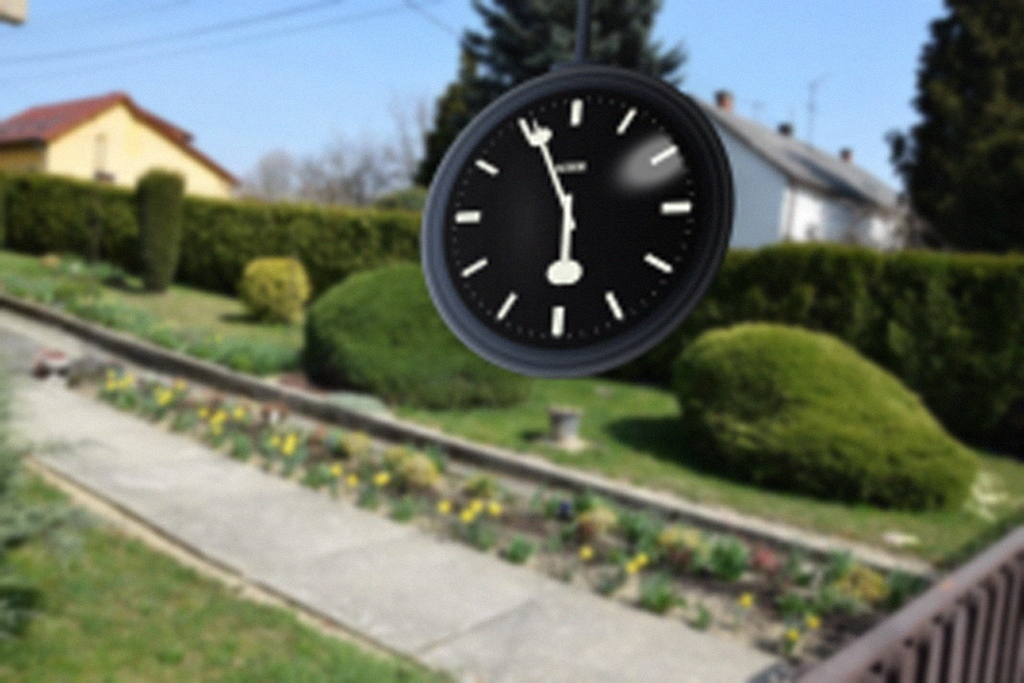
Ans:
h=5 m=56
